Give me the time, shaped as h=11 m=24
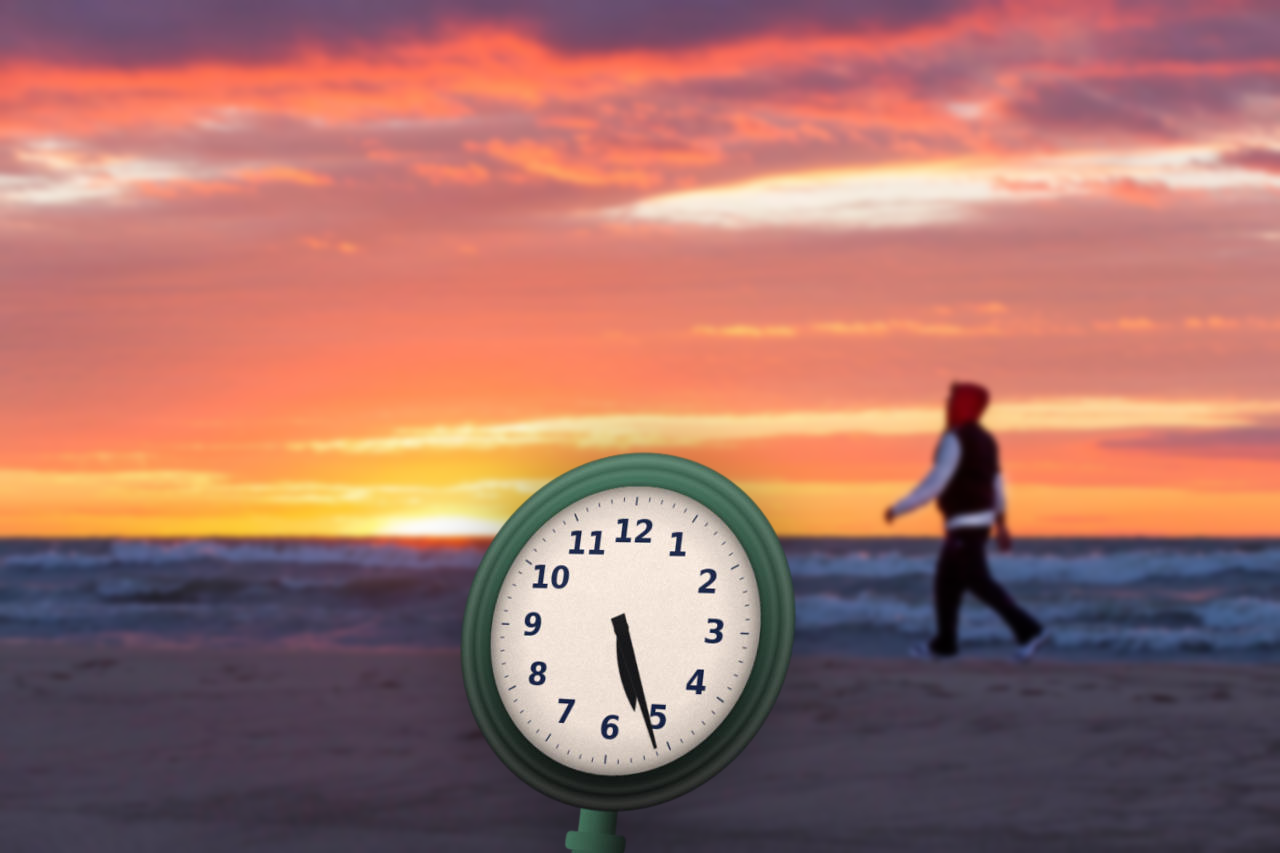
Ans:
h=5 m=26
